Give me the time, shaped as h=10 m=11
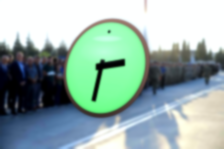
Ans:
h=2 m=30
